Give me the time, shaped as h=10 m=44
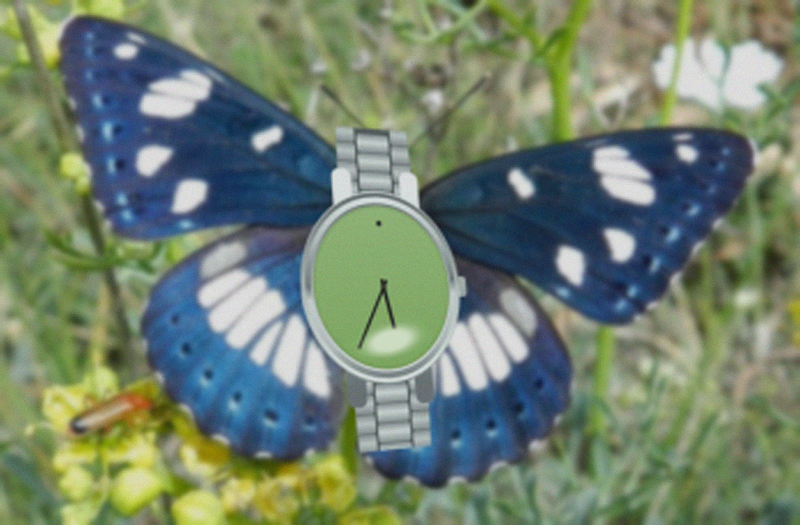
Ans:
h=5 m=35
